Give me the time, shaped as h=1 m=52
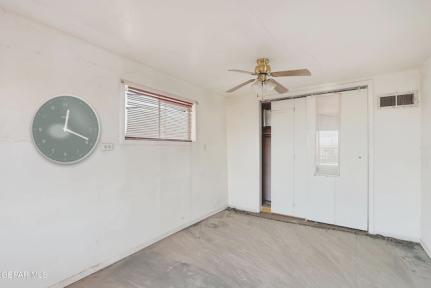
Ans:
h=12 m=19
